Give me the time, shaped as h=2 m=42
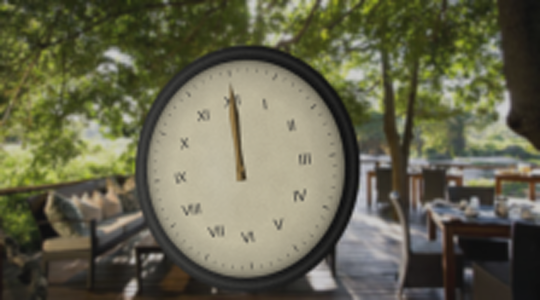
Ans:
h=12 m=0
